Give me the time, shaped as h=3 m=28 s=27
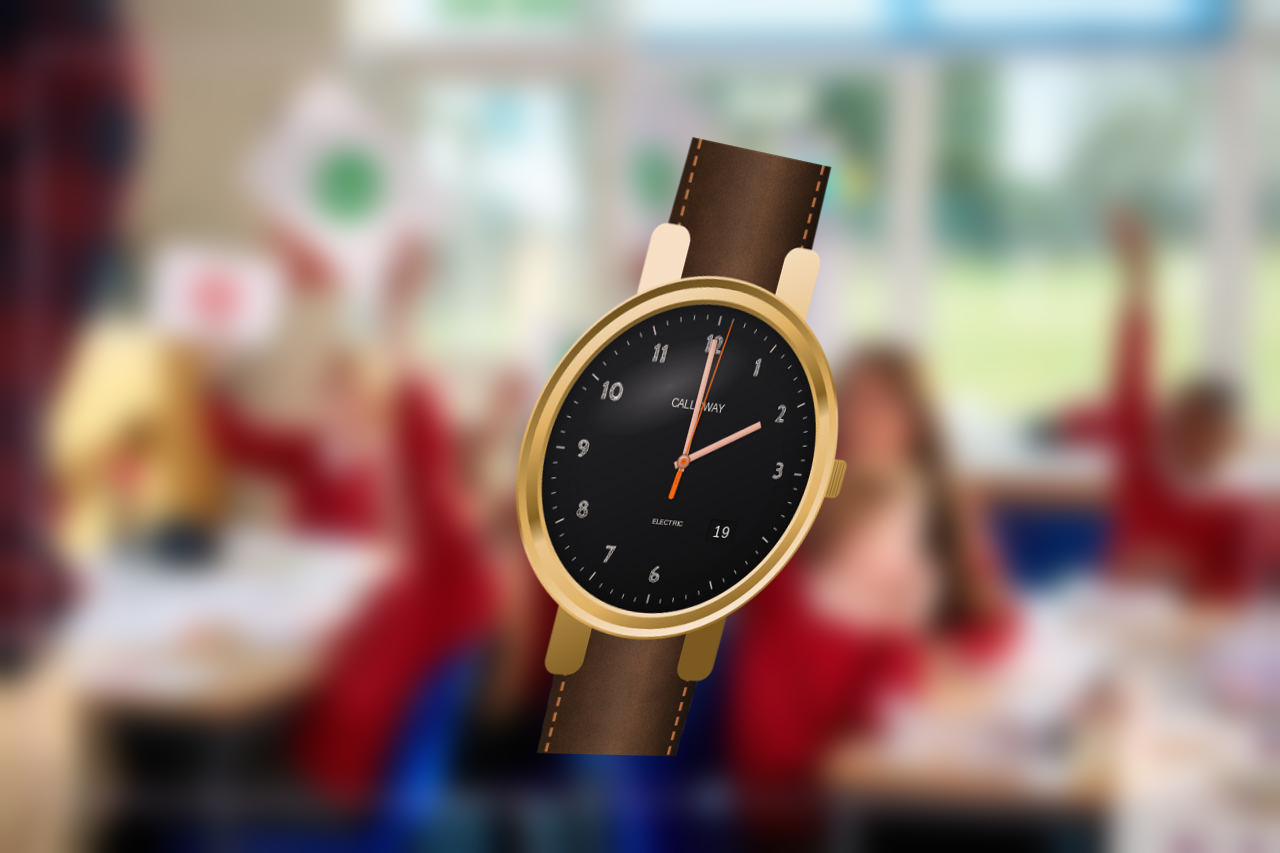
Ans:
h=2 m=0 s=1
